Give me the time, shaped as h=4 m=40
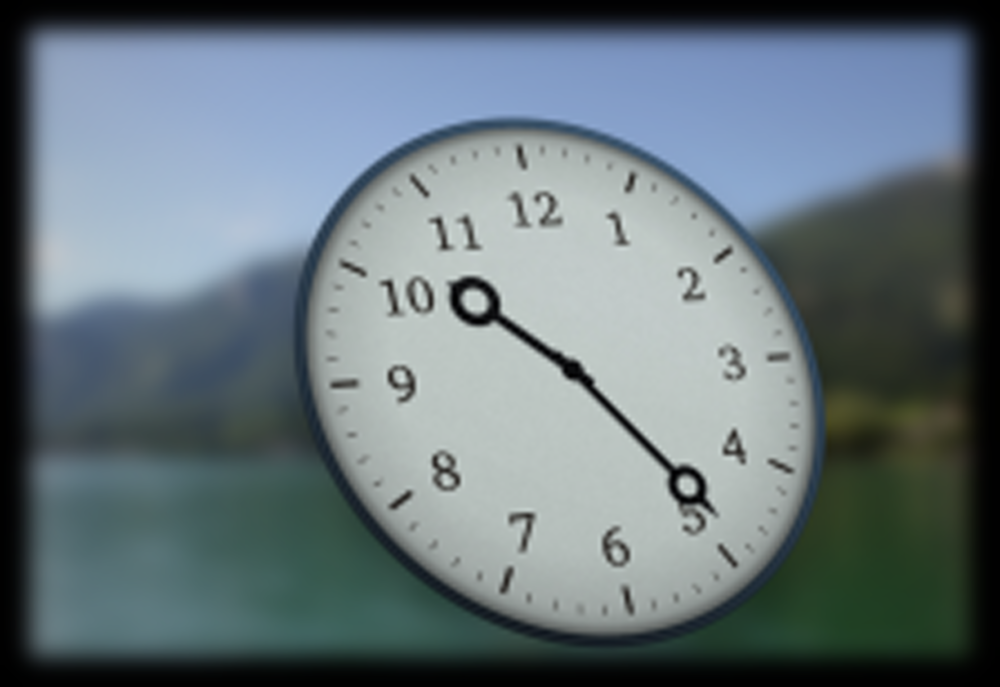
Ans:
h=10 m=24
